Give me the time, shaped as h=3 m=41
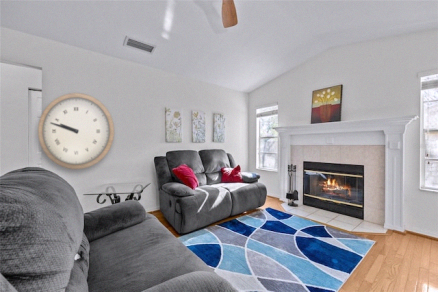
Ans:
h=9 m=48
